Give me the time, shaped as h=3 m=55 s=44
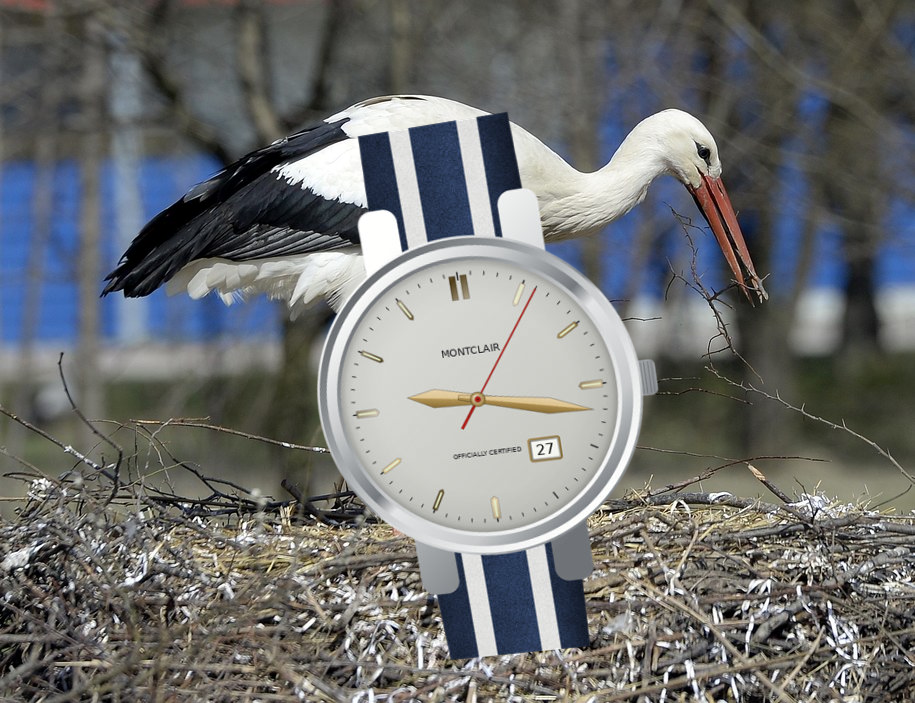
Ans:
h=9 m=17 s=6
